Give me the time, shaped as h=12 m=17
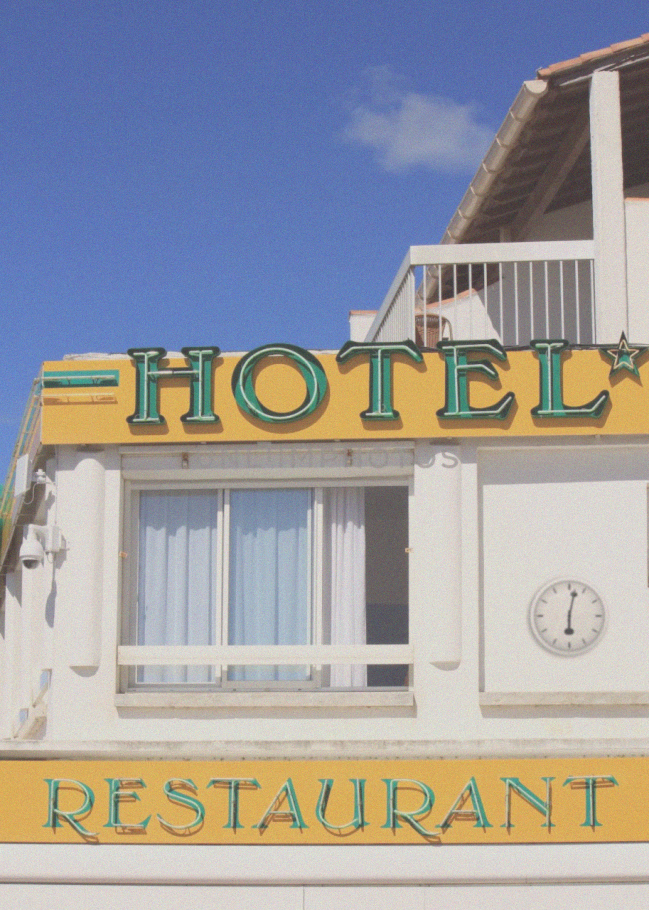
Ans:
h=6 m=2
